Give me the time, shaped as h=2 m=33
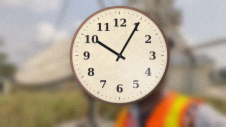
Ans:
h=10 m=5
